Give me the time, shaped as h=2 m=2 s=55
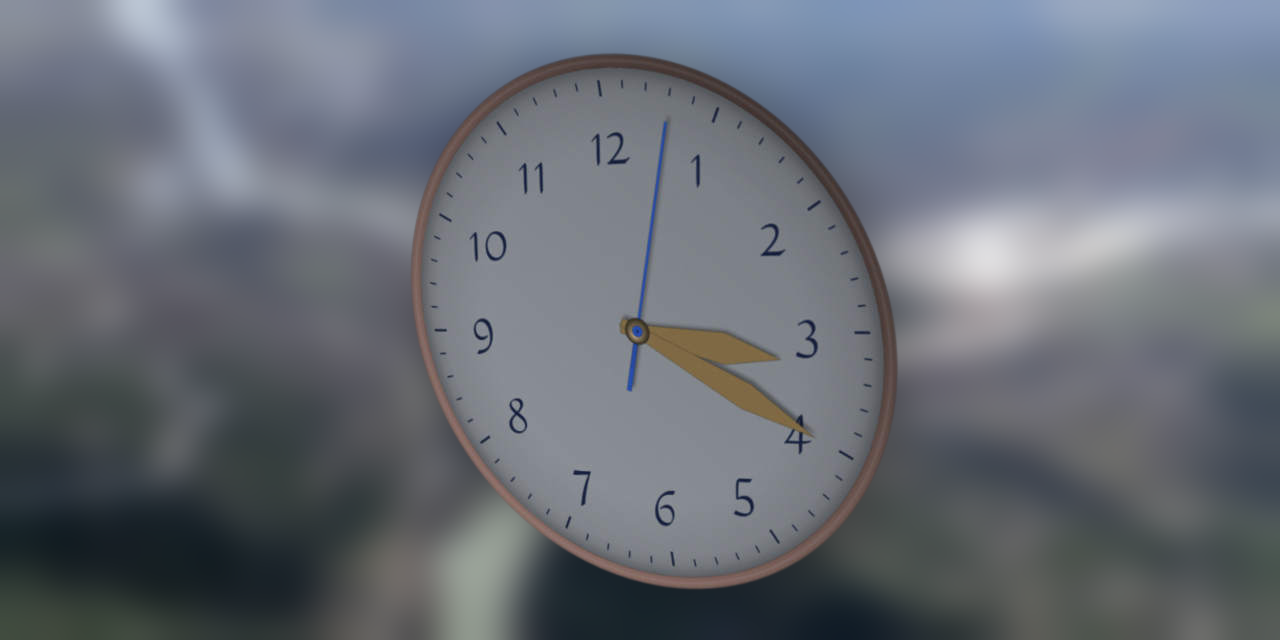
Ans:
h=3 m=20 s=3
